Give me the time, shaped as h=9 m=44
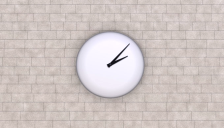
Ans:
h=2 m=7
